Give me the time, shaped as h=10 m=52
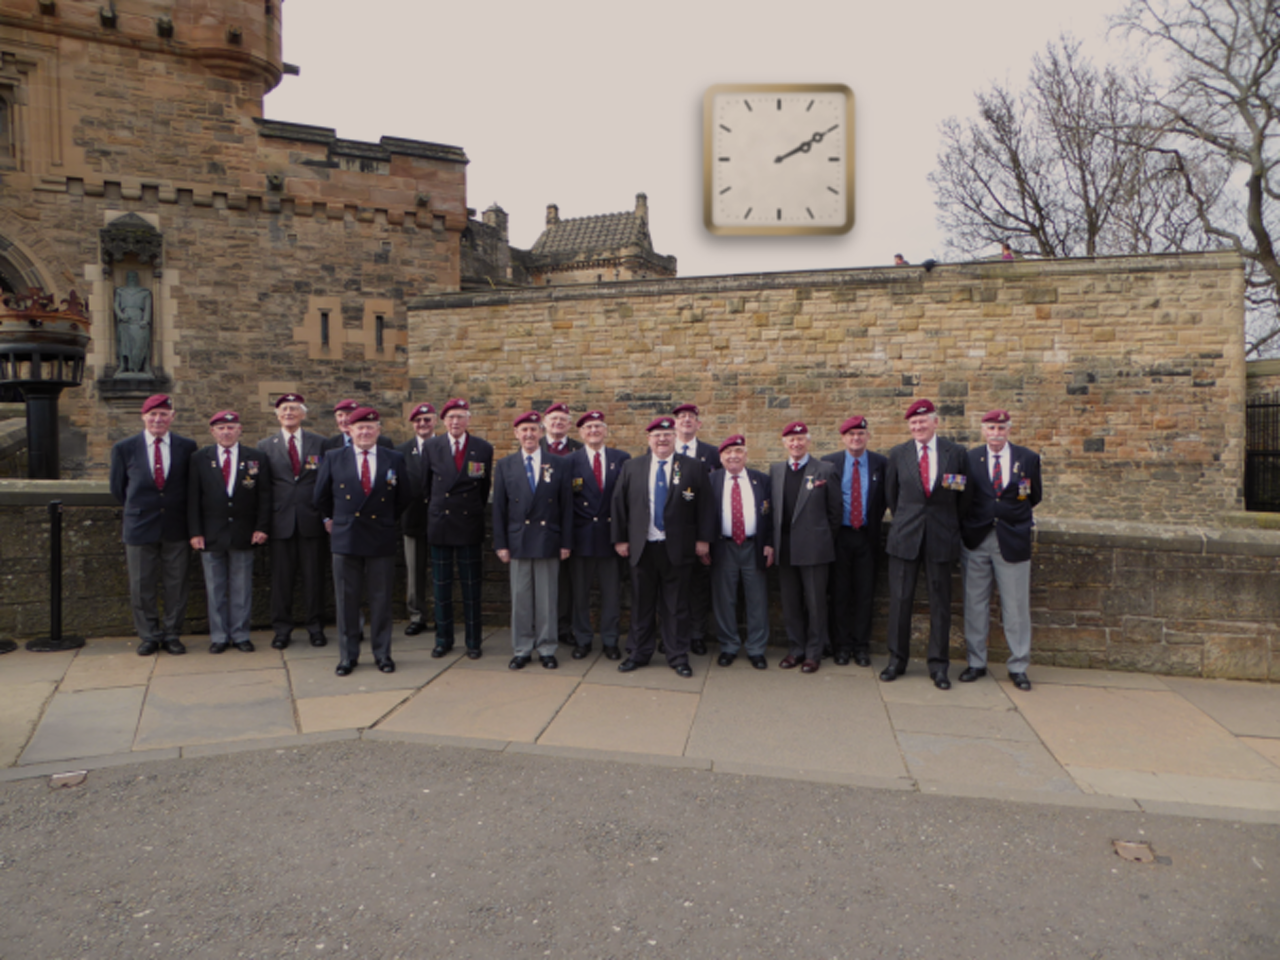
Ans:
h=2 m=10
